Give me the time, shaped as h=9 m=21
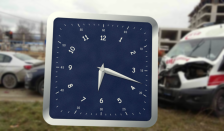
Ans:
h=6 m=18
